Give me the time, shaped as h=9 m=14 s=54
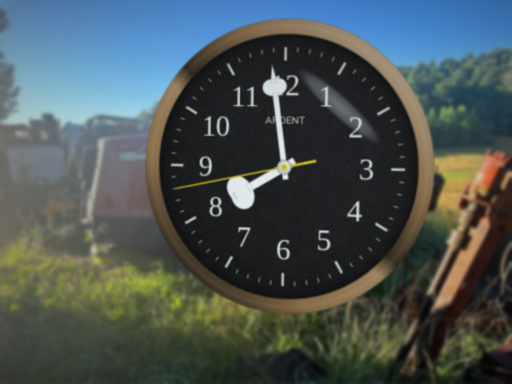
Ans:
h=7 m=58 s=43
